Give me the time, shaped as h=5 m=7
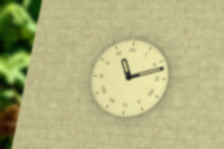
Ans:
h=11 m=12
